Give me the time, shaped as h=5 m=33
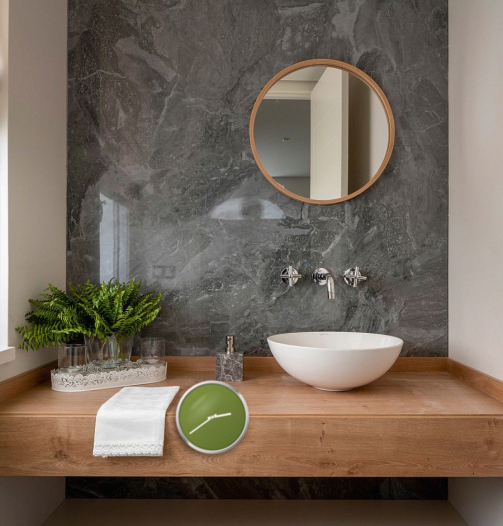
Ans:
h=2 m=39
